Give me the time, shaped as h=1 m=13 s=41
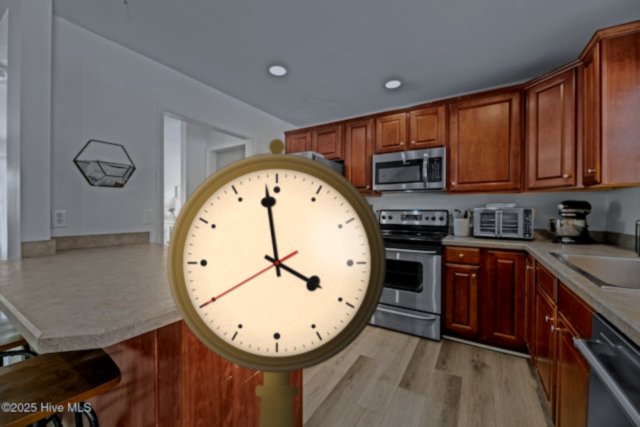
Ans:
h=3 m=58 s=40
